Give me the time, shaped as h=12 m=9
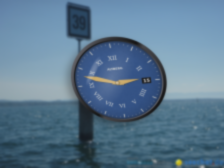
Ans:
h=2 m=48
